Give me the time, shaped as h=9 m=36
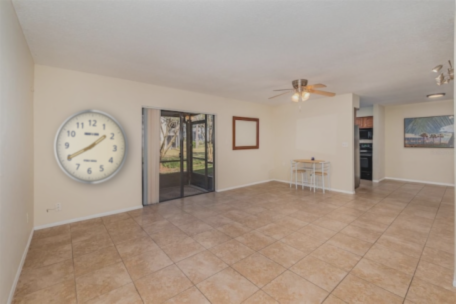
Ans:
h=1 m=40
